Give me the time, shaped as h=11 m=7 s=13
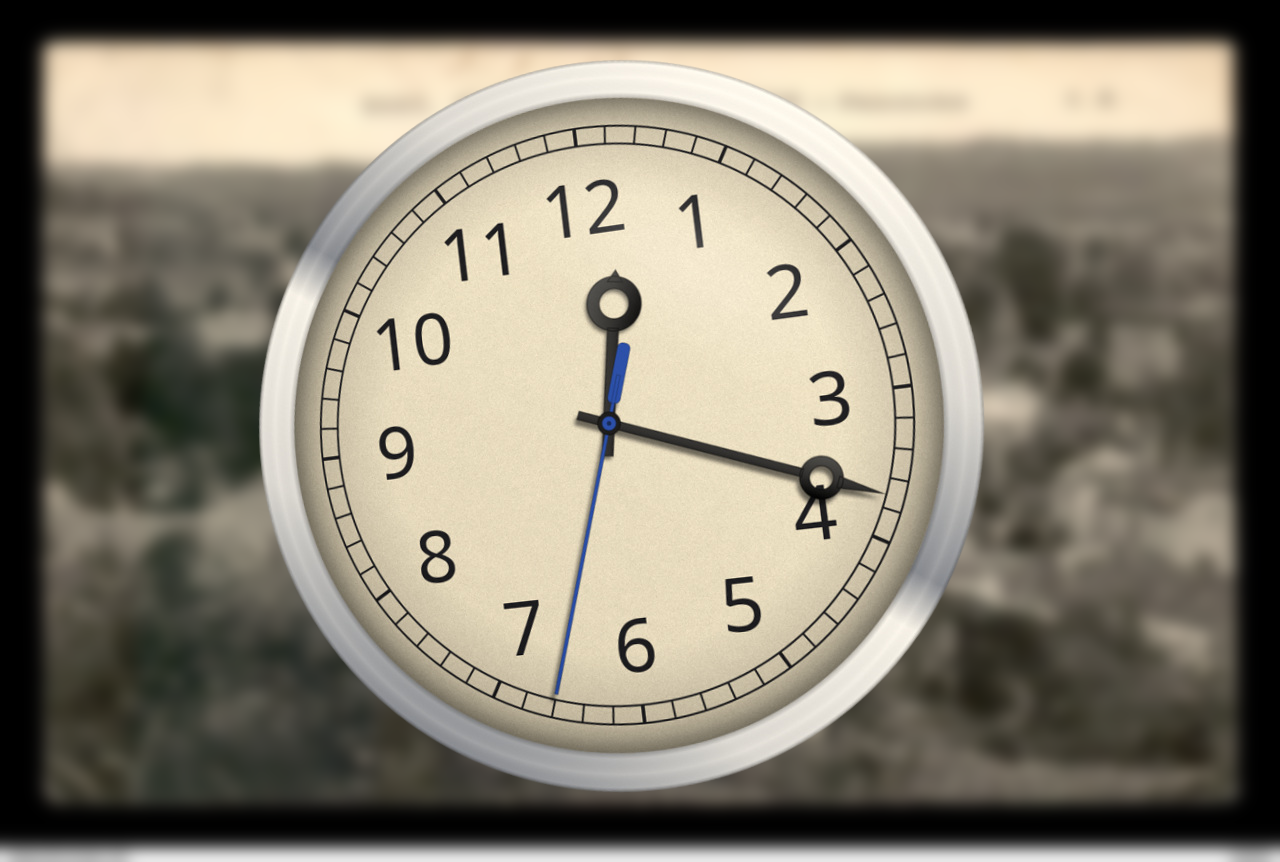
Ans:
h=12 m=18 s=33
